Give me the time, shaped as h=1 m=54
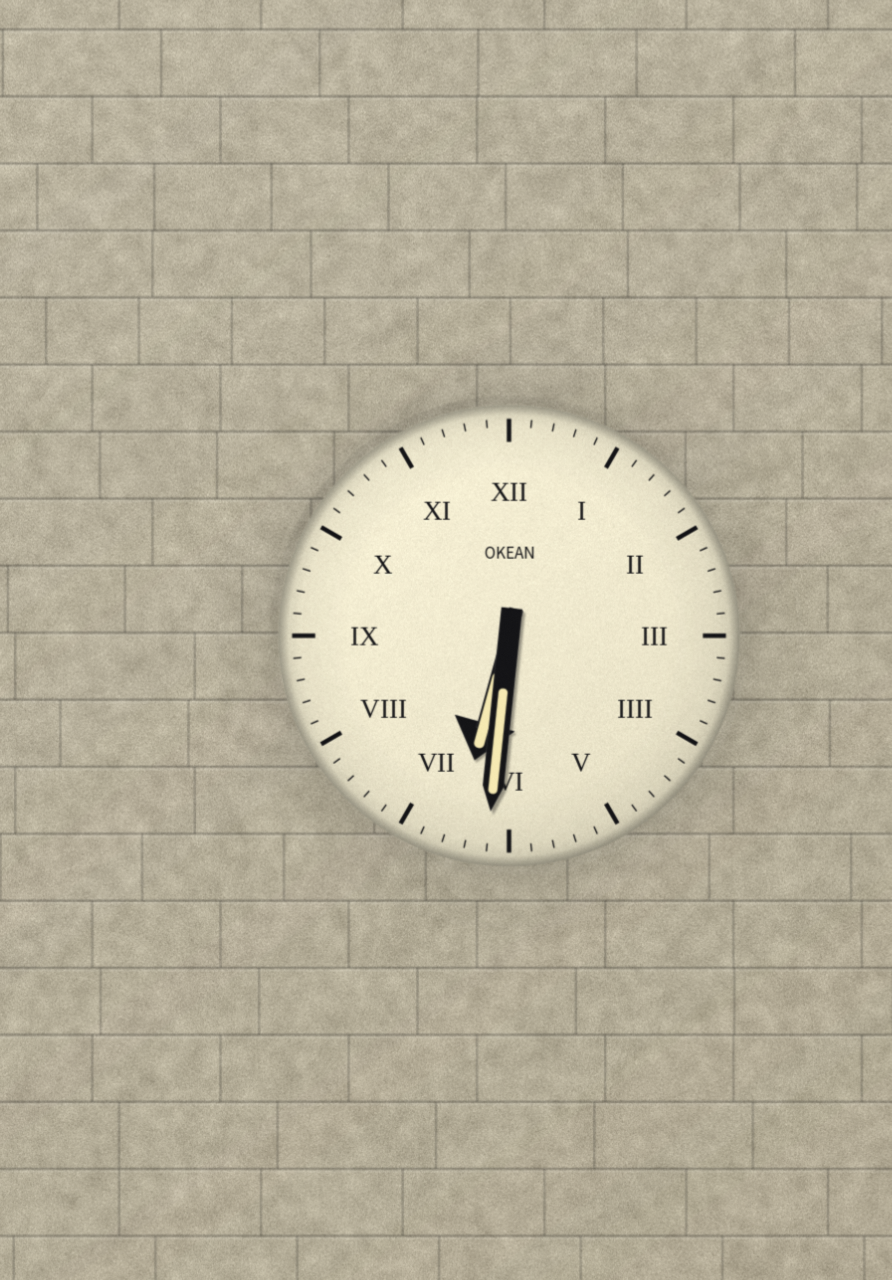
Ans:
h=6 m=31
